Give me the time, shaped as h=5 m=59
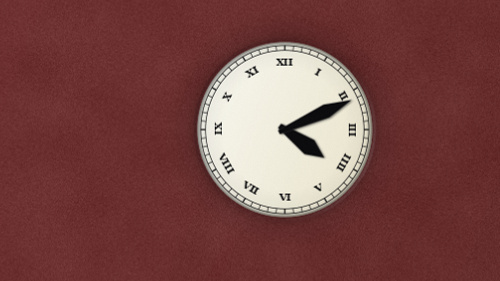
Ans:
h=4 m=11
